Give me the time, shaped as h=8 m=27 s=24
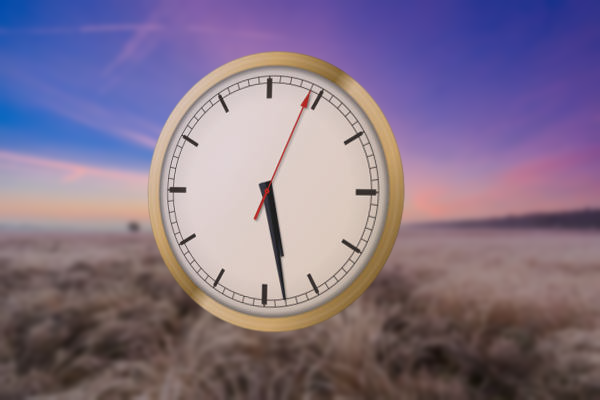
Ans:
h=5 m=28 s=4
